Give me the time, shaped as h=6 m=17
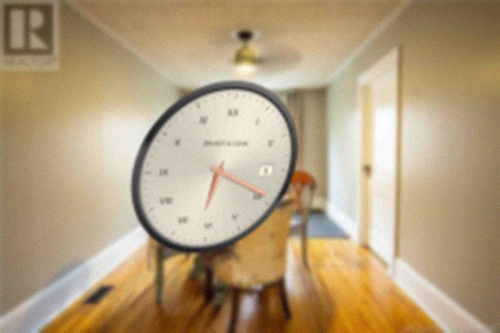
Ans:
h=6 m=19
